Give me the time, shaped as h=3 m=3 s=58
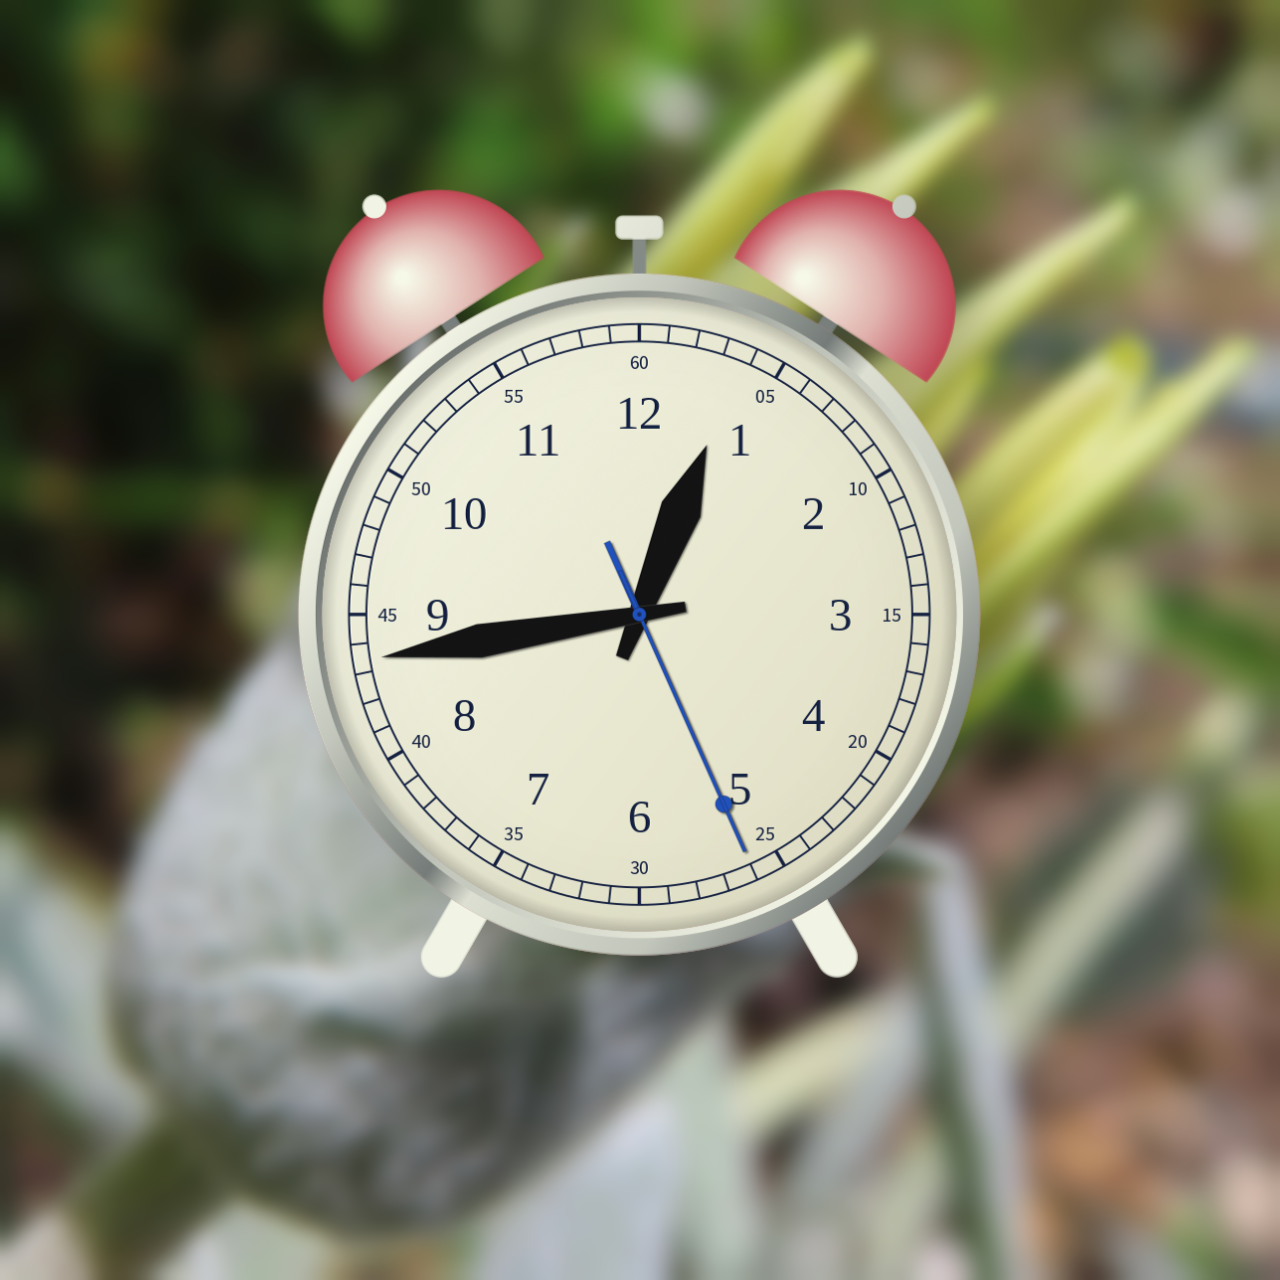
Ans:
h=12 m=43 s=26
